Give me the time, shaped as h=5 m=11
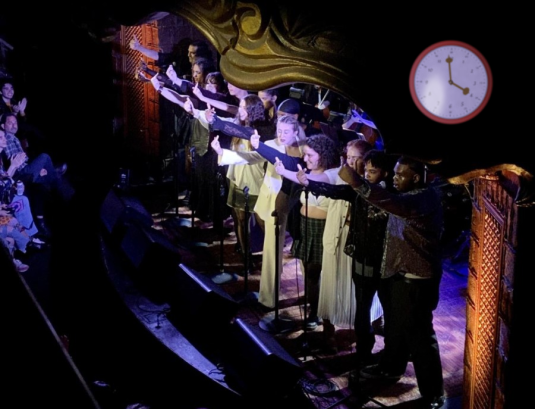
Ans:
h=3 m=59
